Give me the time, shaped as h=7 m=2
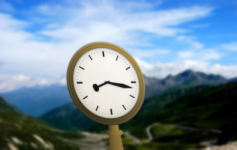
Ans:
h=8 m=17
